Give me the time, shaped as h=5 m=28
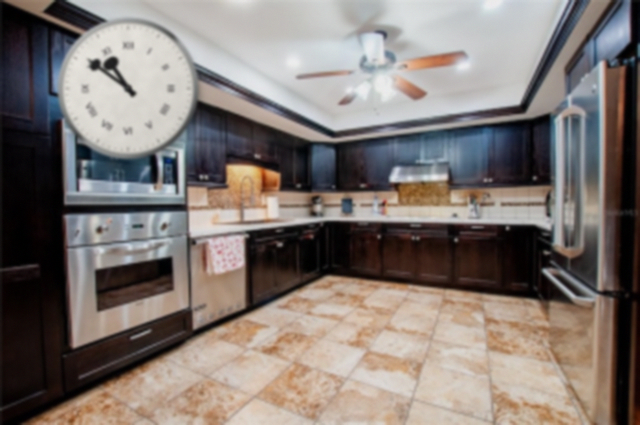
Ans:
h=10 m=51
